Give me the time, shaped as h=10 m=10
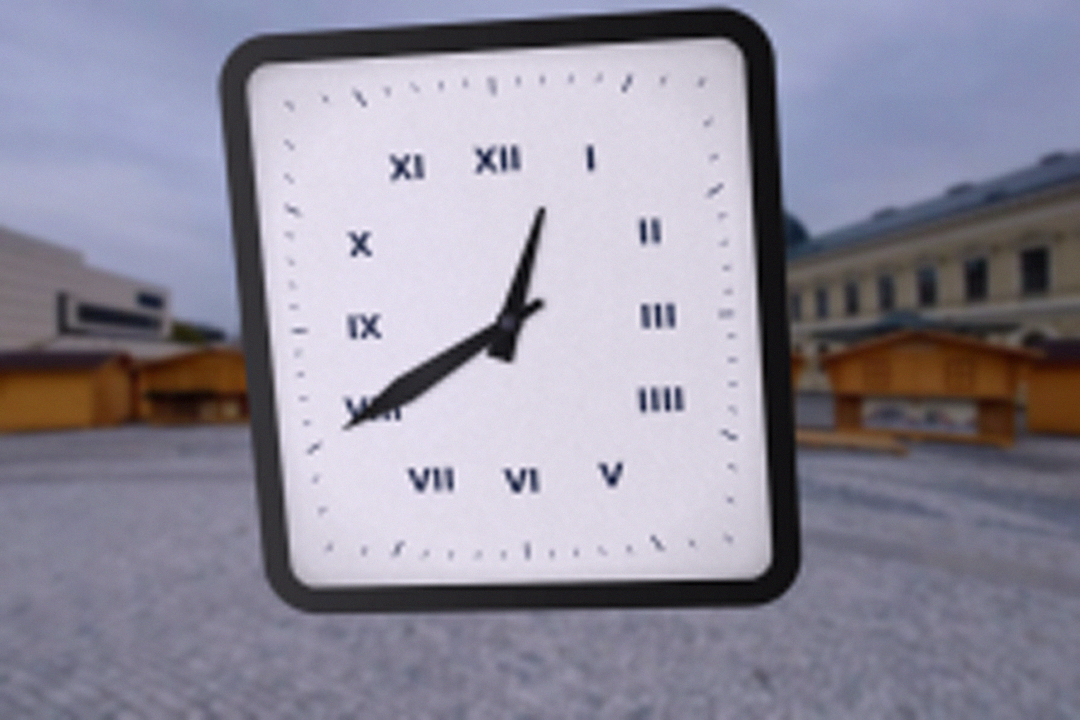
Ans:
h=12 m=40
